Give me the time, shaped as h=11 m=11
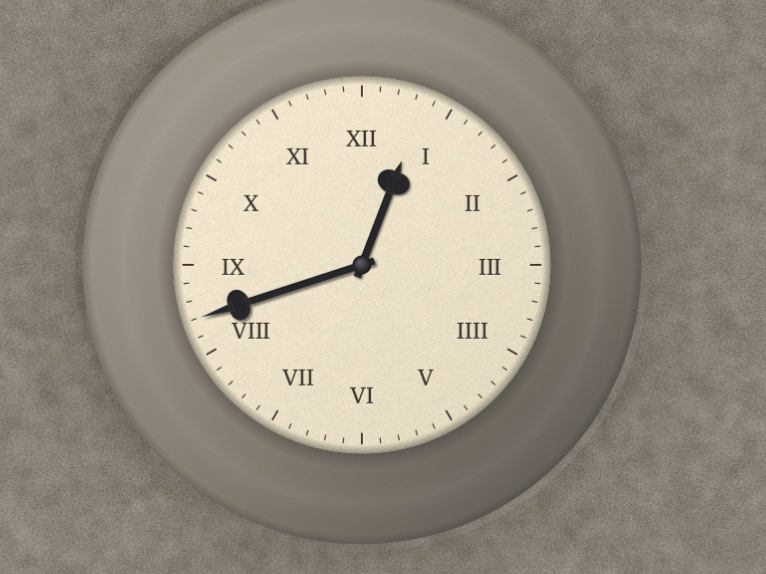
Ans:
h=12 m=42
